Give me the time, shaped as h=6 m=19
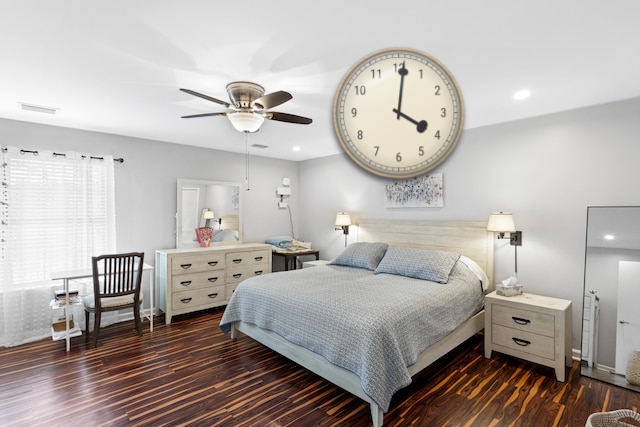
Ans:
h=4 m=1
